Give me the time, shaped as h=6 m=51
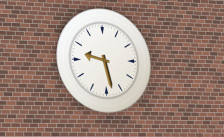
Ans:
h=9 m=28
